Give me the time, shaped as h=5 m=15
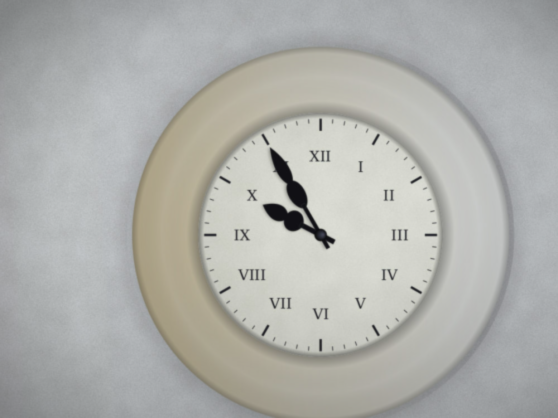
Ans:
h=9 m=55
